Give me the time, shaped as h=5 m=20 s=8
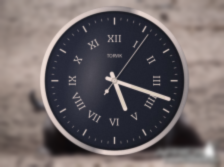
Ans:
h=5 m=18 s=6
